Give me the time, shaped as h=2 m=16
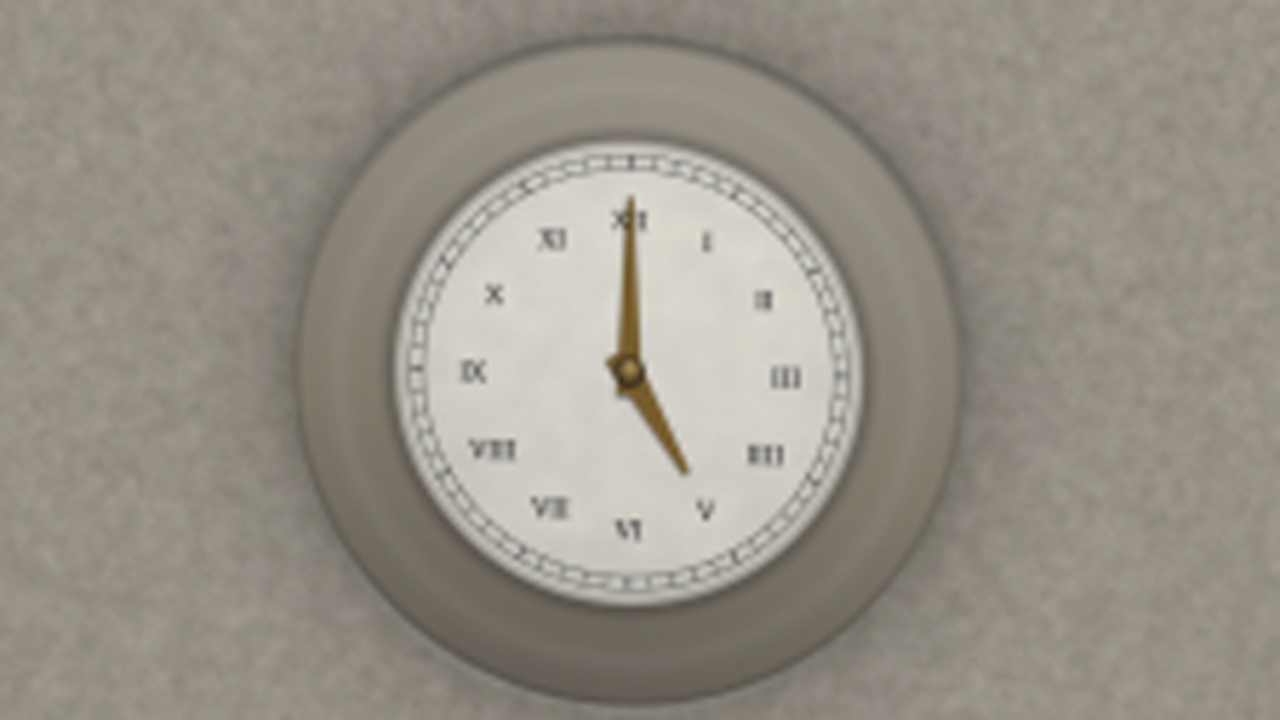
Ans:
h=5 m=0
